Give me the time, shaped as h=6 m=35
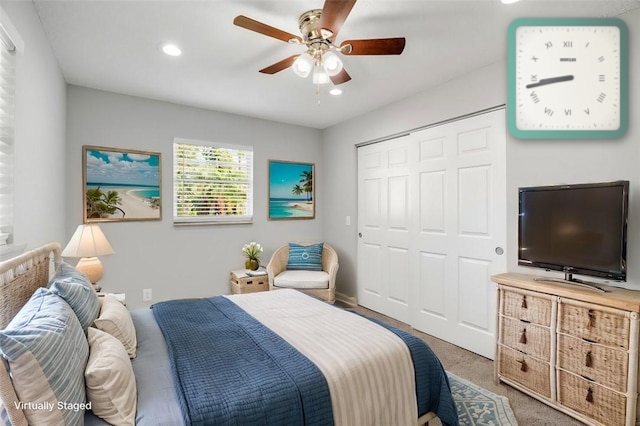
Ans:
h=8 m=43
